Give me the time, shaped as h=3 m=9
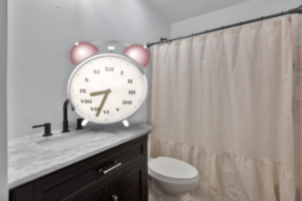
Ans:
h=8 m=33
